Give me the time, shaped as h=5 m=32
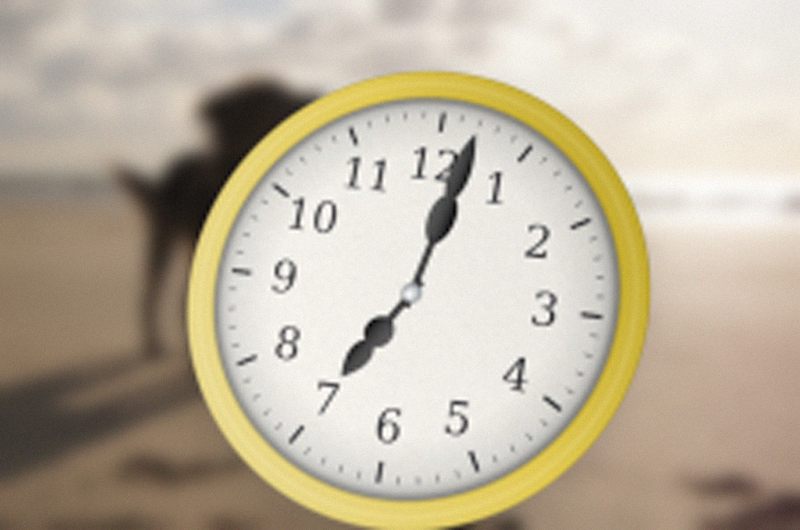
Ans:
h=7 m=2
